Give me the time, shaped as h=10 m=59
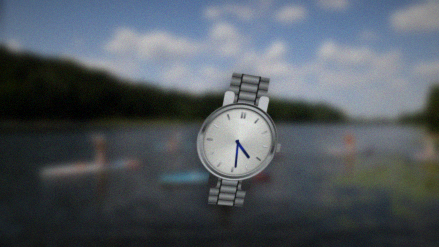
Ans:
h=4 m=29
